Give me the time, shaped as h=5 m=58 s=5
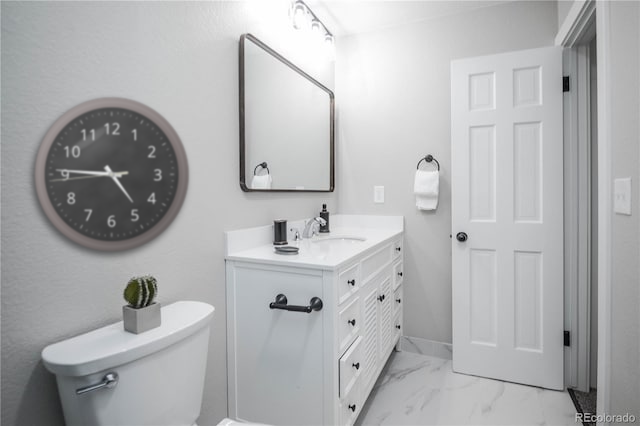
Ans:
h=4 m=45 s=44
